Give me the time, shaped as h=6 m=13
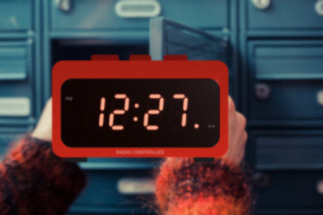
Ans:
h=12 m=27
